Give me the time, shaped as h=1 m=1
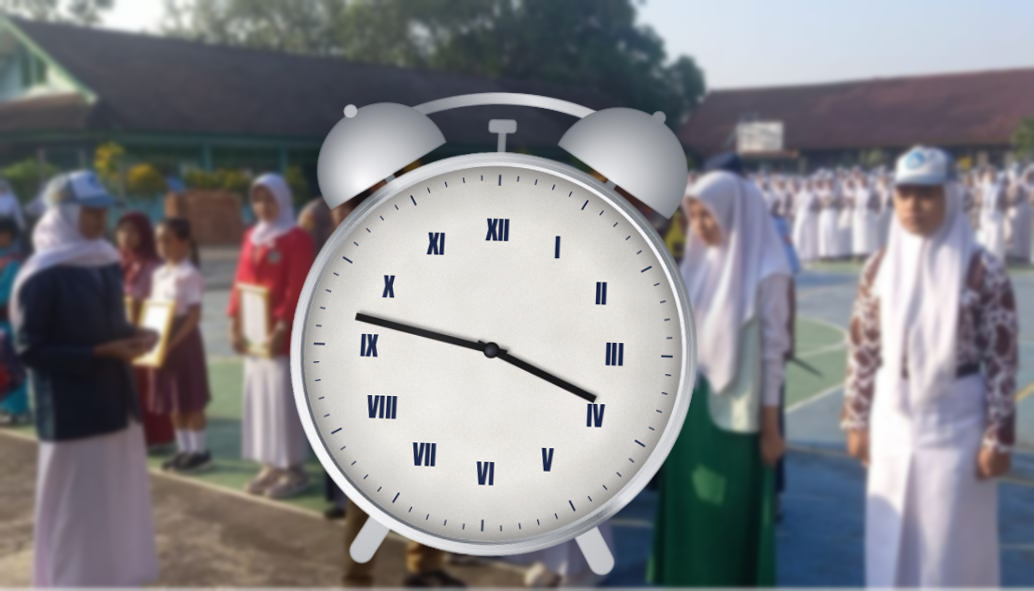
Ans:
h=3 m=47
